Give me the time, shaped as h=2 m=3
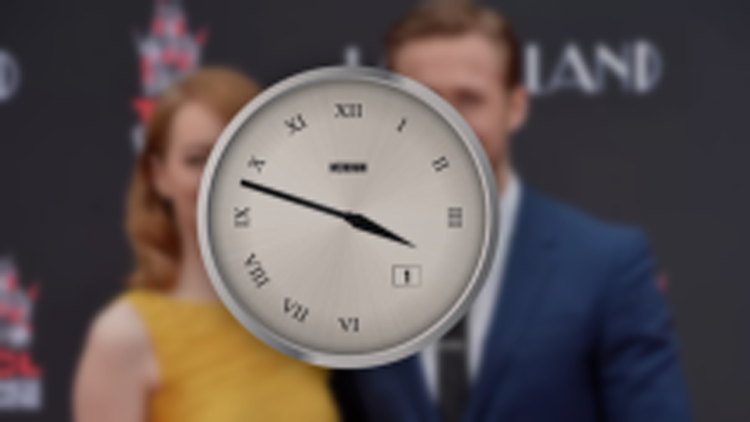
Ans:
h=3 m=48
